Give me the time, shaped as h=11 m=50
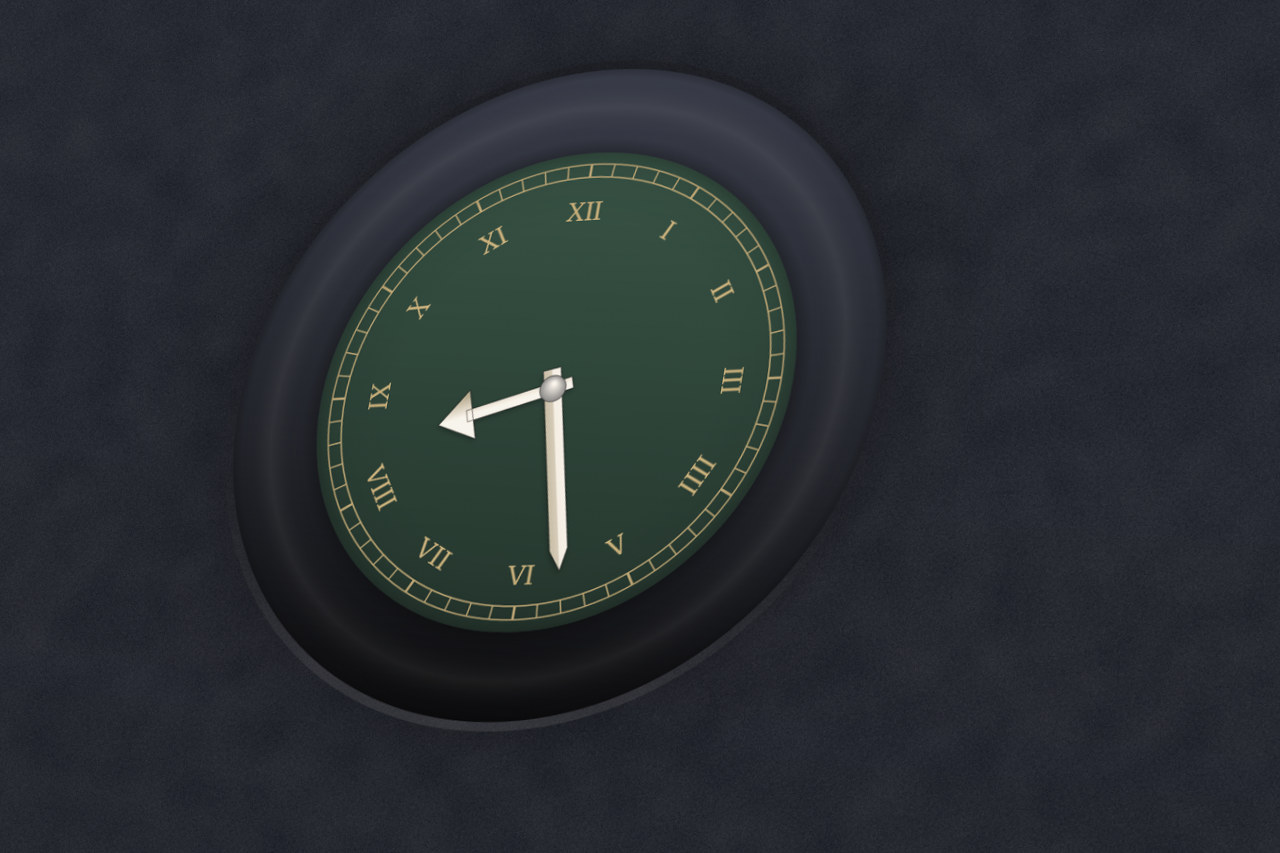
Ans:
h=8 m=28
